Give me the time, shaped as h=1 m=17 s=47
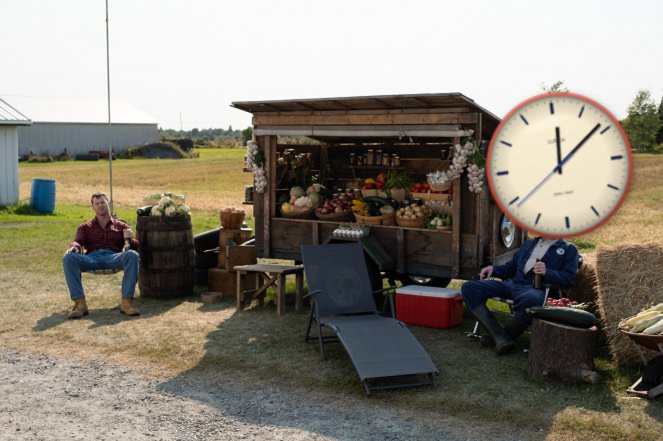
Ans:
h=12 m=8 s=39
